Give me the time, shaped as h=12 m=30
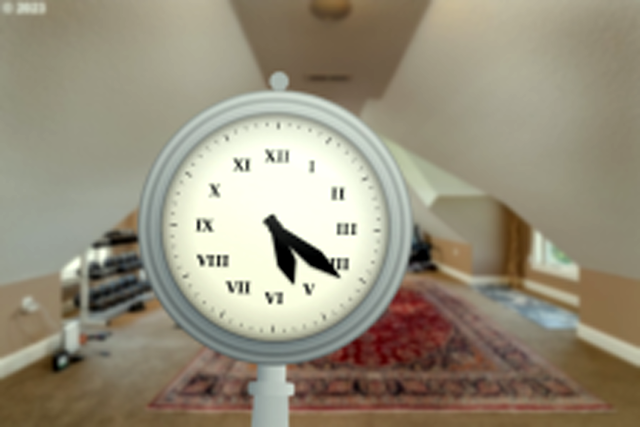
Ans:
h=5 m=21
